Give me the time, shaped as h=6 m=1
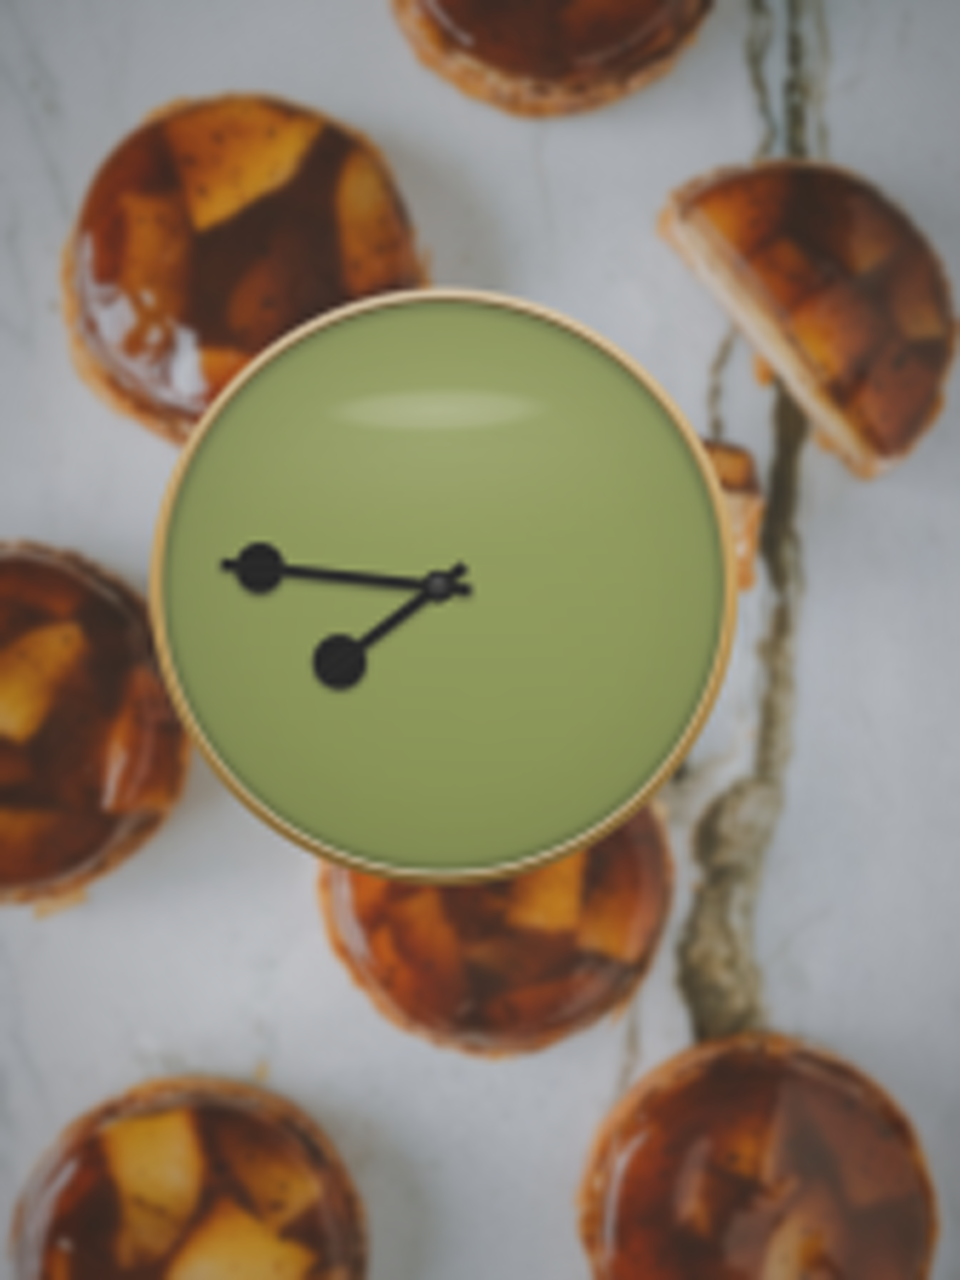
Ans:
h=7 m=46
